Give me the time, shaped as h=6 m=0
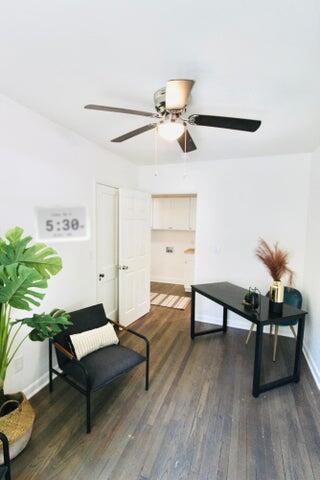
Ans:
h=5 m=30
